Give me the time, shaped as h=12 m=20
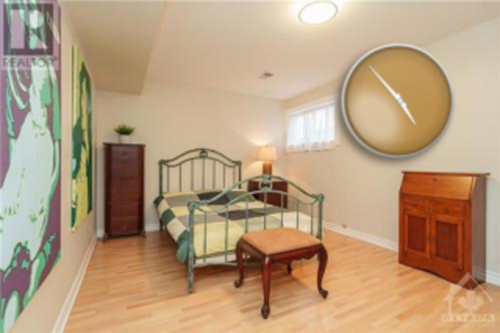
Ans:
h=4 m=53
